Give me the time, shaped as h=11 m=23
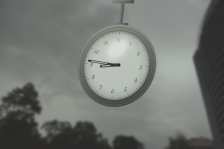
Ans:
h=8 m=46
